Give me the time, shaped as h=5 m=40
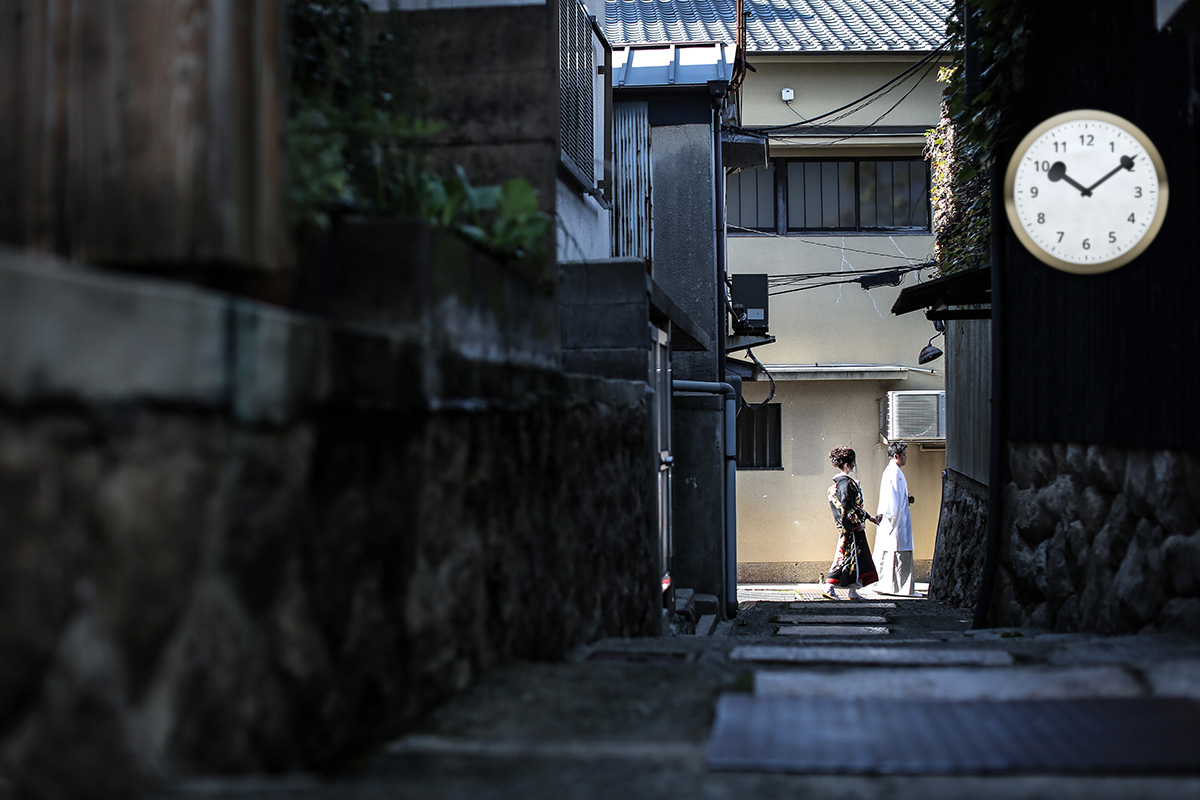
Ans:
h=10 m=9
